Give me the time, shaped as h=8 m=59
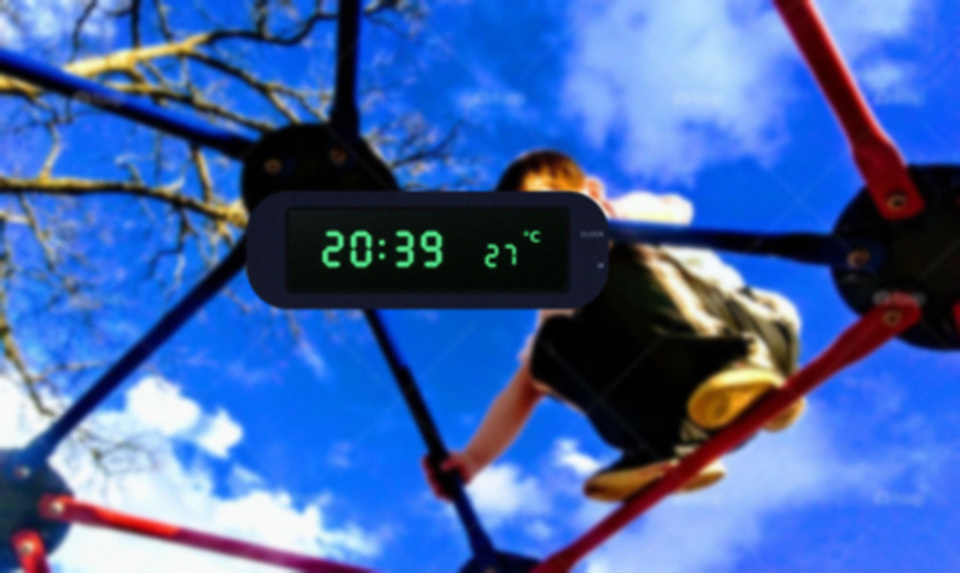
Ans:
h=20 m=39
